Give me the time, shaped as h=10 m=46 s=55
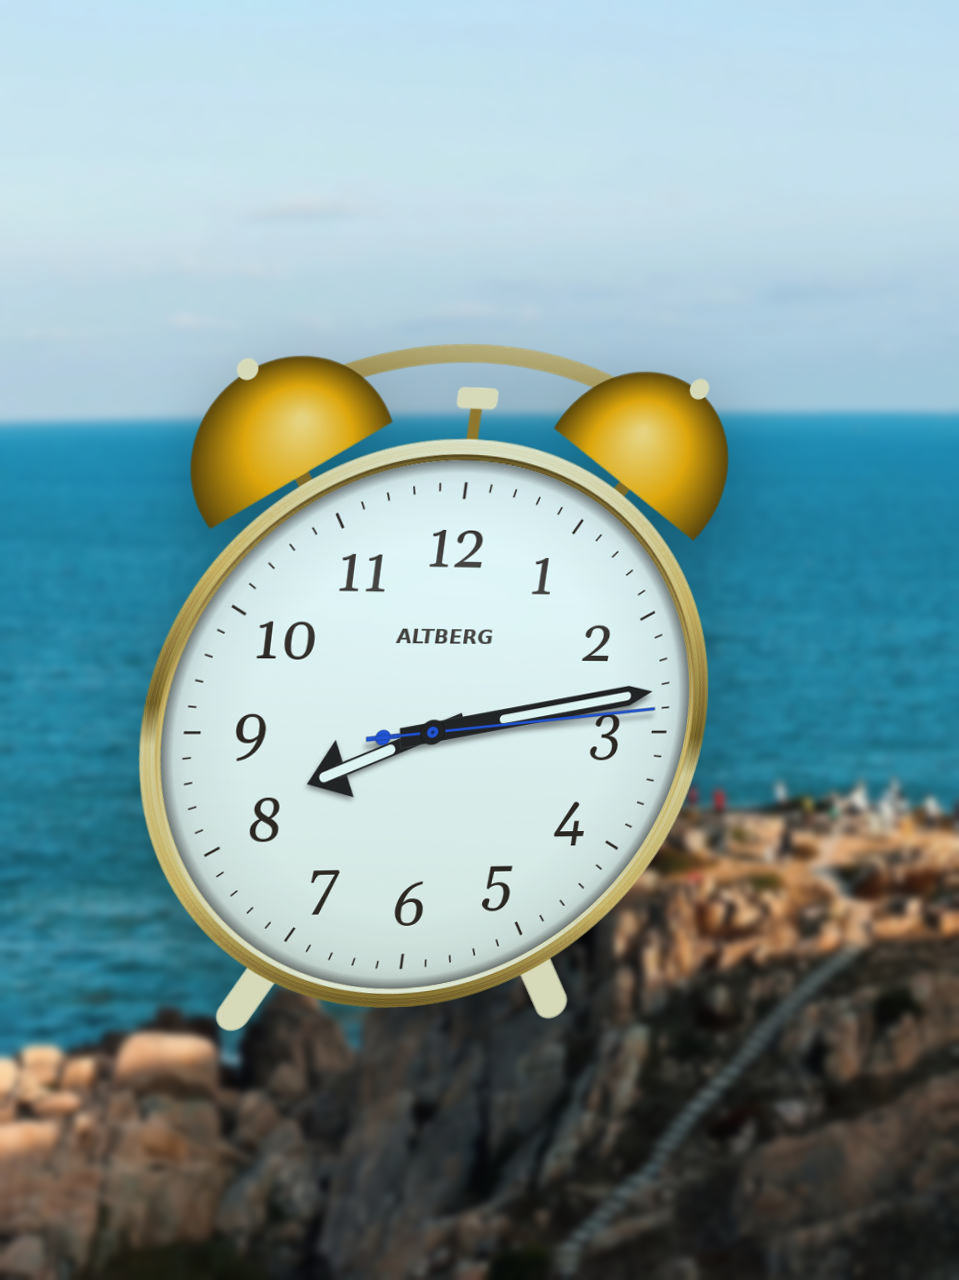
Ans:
h=8 m=13 s=14
